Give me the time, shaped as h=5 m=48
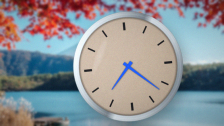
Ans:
h=7 m=22
